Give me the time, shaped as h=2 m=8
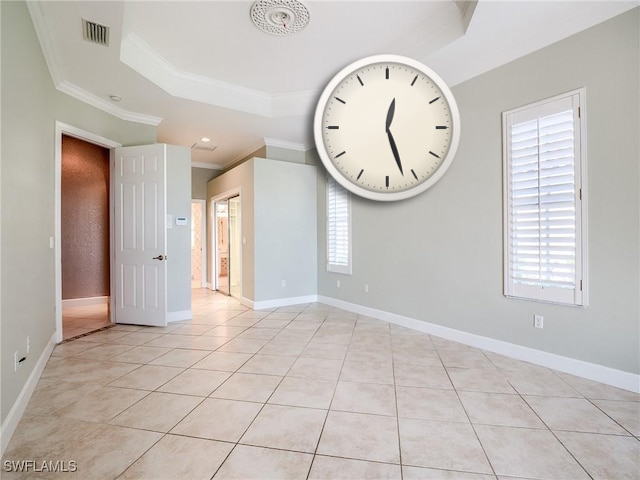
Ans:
h=12 m=27
